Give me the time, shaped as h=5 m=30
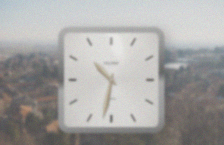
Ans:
h=10 m=32
